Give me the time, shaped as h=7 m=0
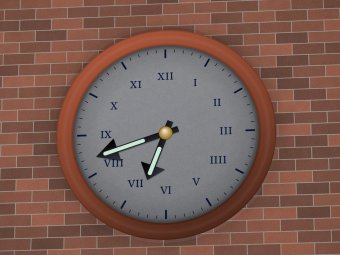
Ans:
h=6 m=42
